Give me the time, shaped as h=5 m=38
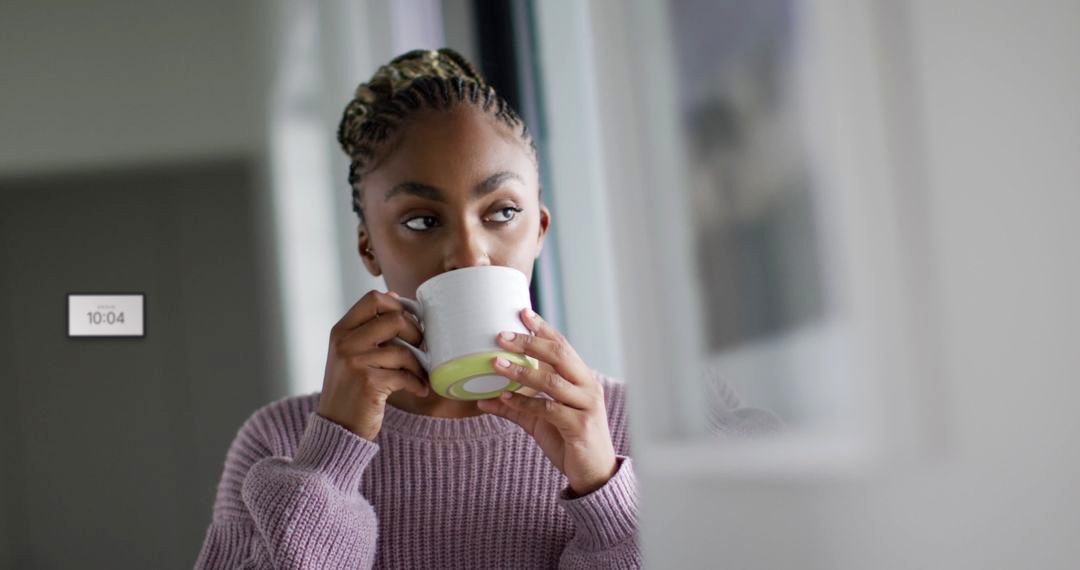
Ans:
h=10 m=4
